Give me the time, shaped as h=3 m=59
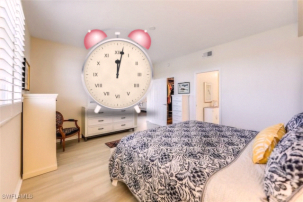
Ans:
h=12 m=2
